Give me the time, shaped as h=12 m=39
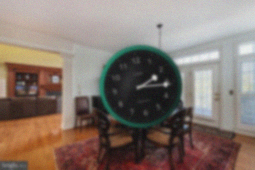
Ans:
h=2 m=16
